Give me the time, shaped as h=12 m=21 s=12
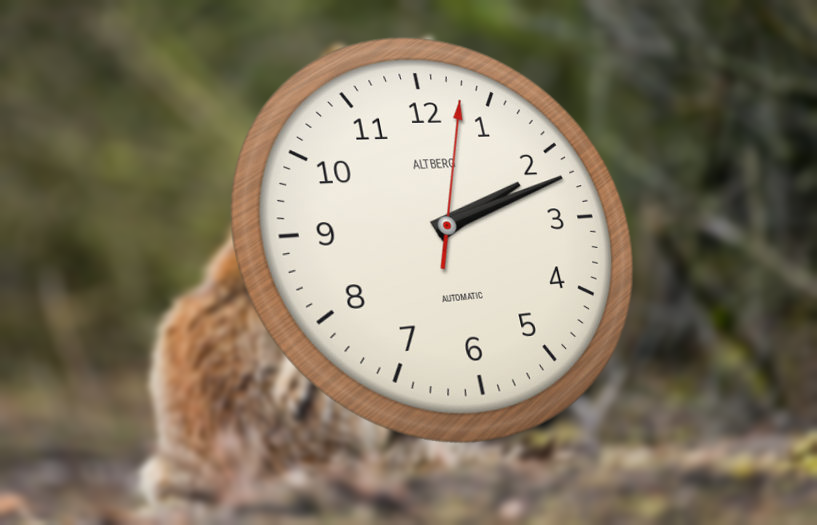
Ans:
h=2 m=12 s=3
